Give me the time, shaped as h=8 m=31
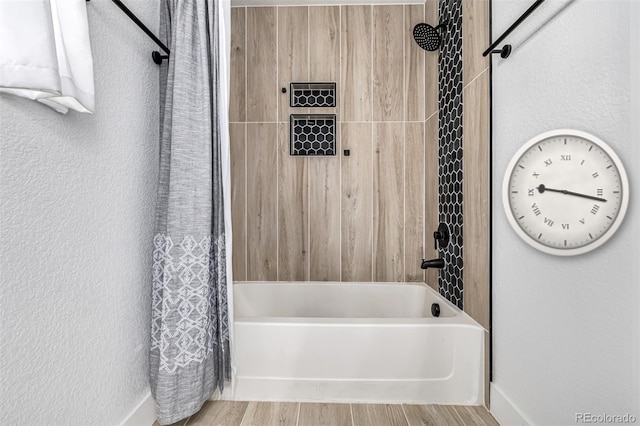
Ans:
h=9 m=17
